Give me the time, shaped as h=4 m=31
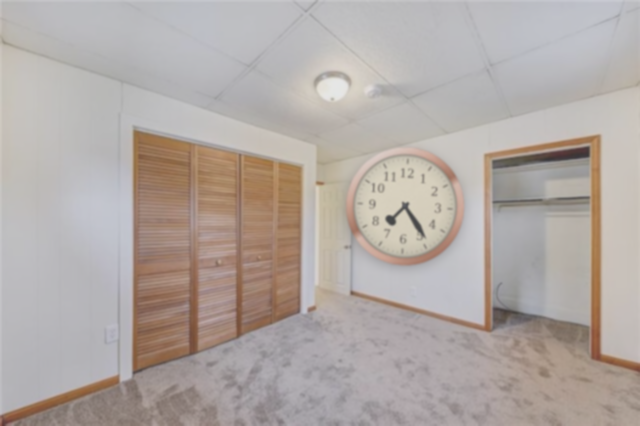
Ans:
h=7 m=24
